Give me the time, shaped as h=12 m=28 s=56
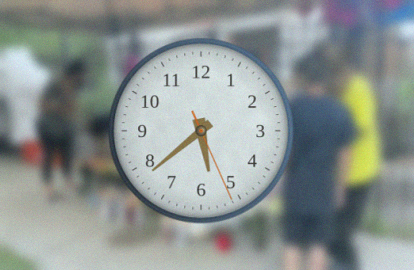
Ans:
h=5 m=38 s=26
